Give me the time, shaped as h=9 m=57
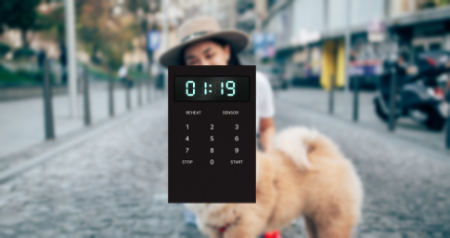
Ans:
h=1 m=19
